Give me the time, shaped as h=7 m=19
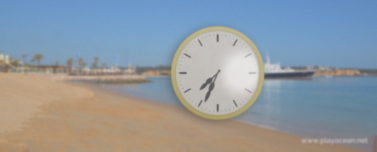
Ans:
h=7 m=34
